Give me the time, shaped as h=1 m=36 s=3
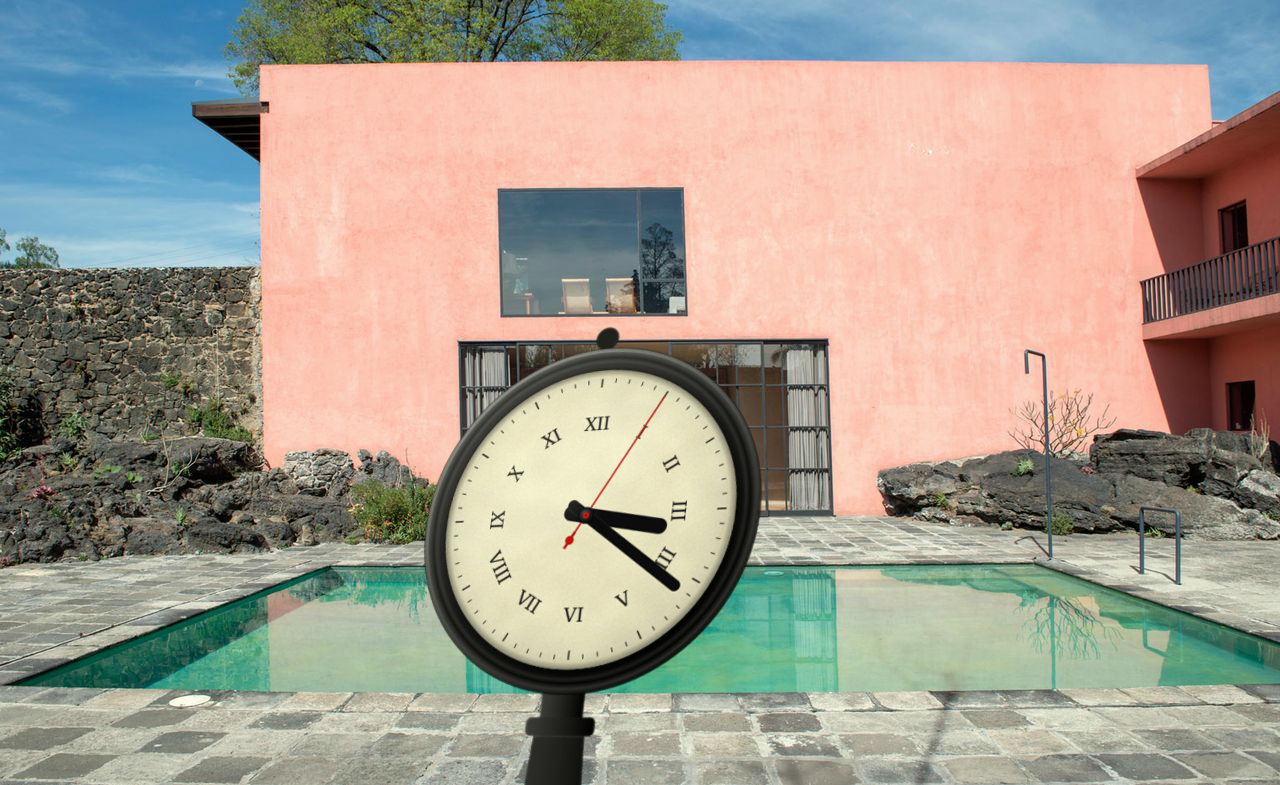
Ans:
h=3 m=21 s=5
